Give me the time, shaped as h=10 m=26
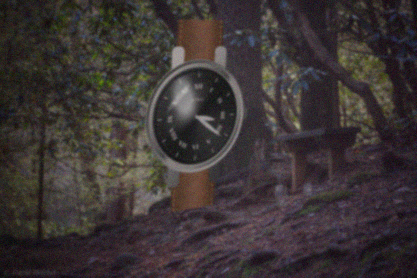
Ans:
h=3 m=21
